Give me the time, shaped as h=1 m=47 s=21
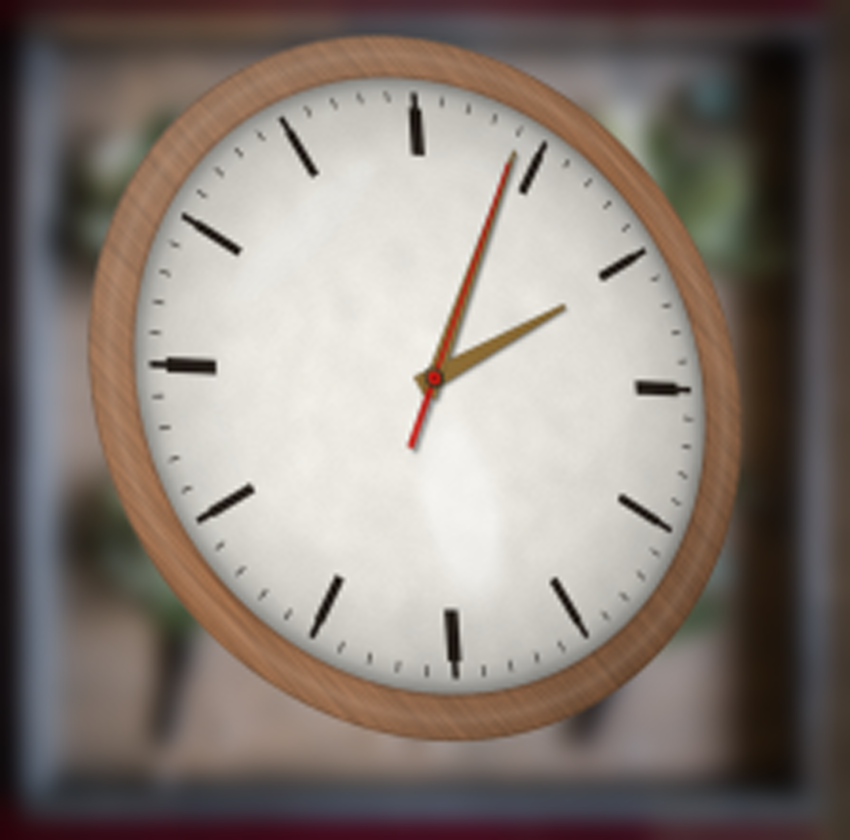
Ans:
h=2 m=4 s=4
